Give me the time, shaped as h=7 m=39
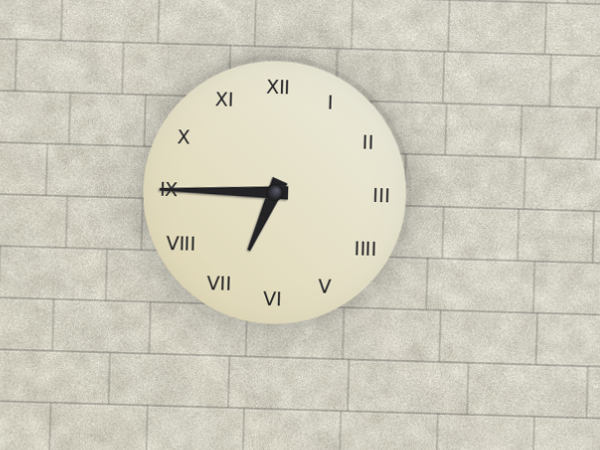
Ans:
h=6 m=45
